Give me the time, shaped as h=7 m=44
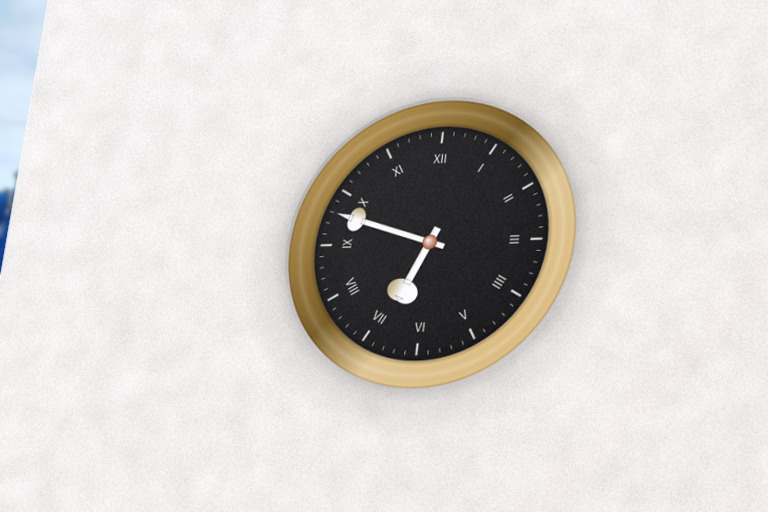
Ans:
h=6 m=48
